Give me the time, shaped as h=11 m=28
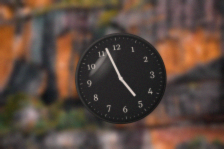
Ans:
h=4 m=57
